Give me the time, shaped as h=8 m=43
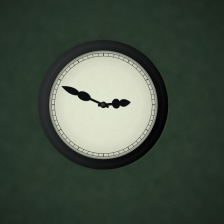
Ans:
h=2 m=49
